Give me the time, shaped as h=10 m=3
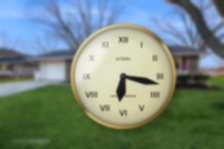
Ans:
h=6 m=17
